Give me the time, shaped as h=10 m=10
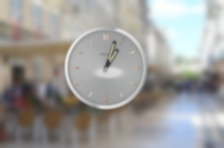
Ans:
h=1 m=3
